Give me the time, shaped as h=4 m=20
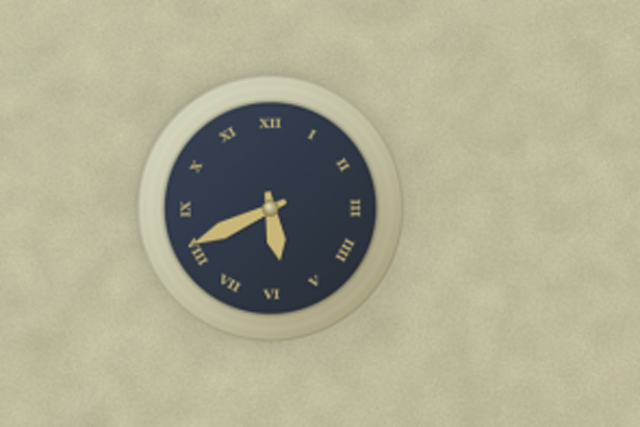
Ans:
h=5 m=41
